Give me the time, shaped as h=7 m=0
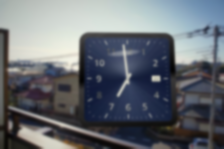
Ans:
h=6 m=59
